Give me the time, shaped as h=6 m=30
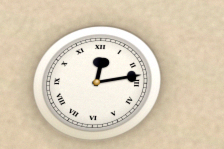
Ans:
h=12 m=13
